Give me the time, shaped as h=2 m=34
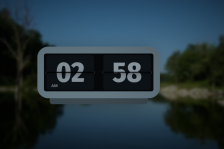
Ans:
h=2 m=58
